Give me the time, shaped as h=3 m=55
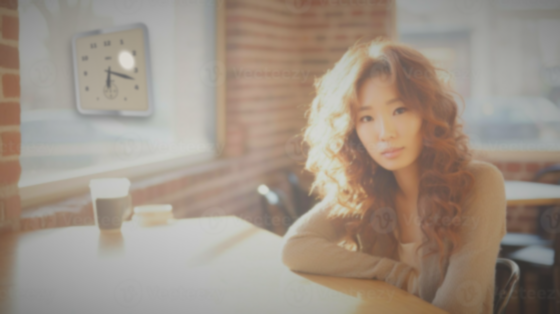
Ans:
h=6 m=18
